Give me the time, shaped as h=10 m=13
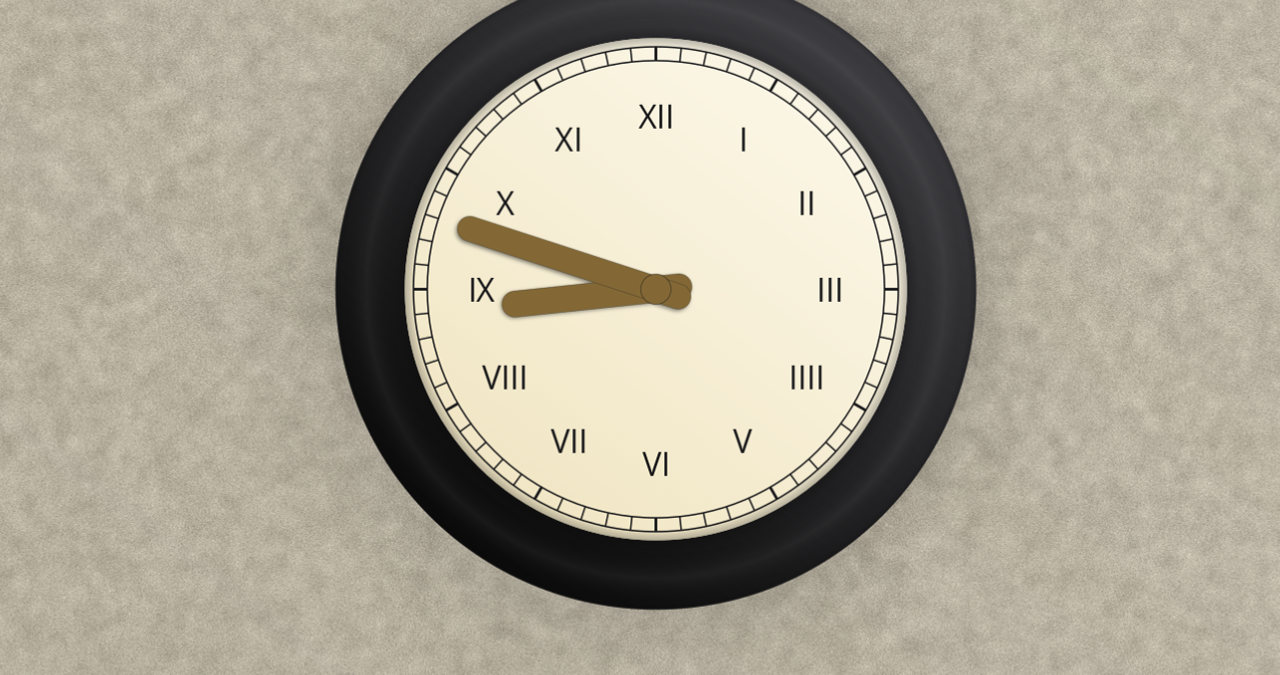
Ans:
h=8 m=48
